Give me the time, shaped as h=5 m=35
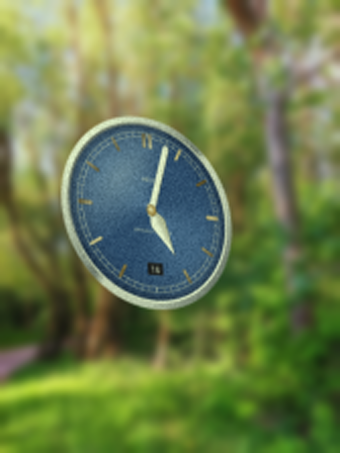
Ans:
h=5 m=3
